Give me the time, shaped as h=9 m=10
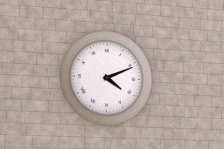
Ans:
h=4 m=11
